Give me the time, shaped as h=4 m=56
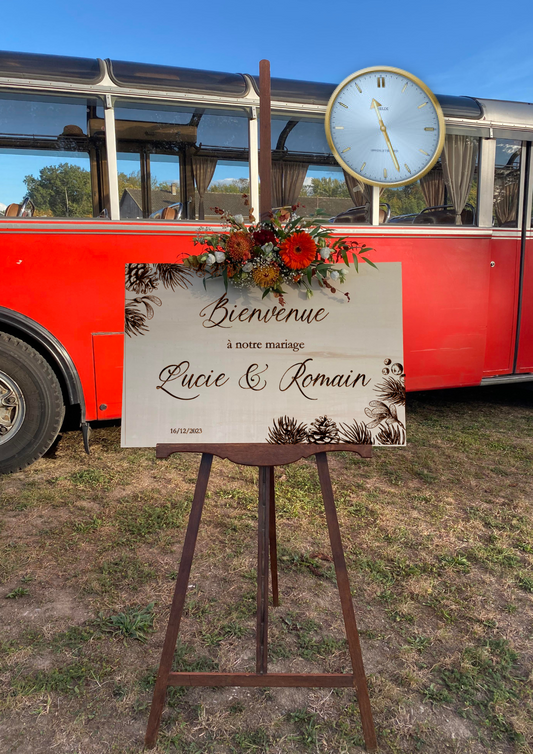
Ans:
h=11 m=27
